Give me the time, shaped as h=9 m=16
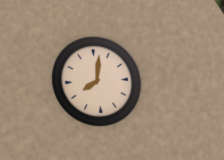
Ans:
h=8 m=2
